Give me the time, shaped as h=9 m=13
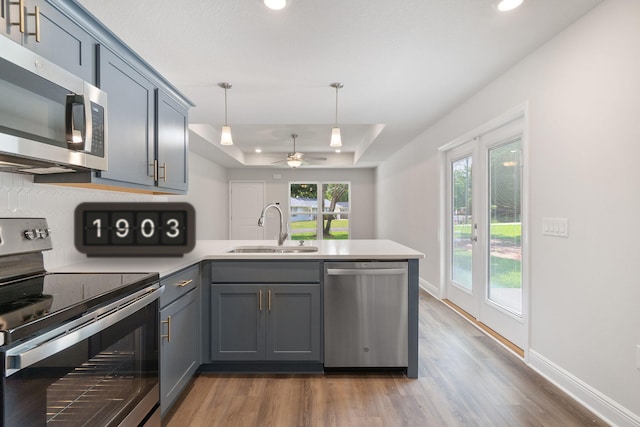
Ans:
h=19 m=3
